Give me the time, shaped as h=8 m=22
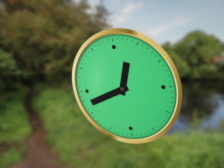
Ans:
h=12 m=42
